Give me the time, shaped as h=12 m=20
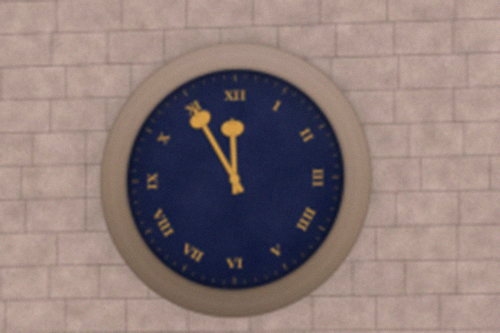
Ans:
h=11 m=55
